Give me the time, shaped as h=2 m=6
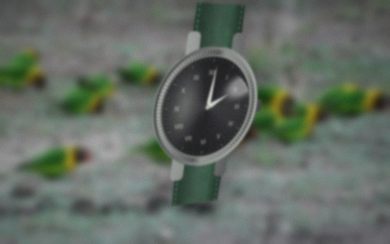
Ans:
h=2 m=1
